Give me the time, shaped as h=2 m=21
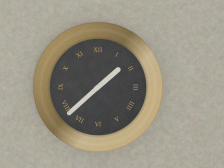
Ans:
h=1 m=38
